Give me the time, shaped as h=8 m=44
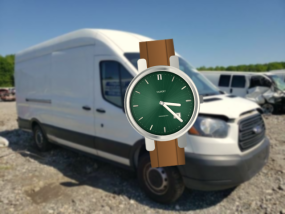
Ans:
h=3 m=23
